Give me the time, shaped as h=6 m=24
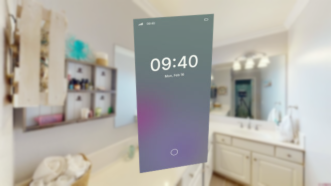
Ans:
h=9 m=40
